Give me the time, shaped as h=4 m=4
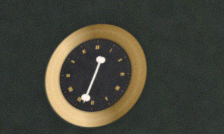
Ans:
h=12 m=33
